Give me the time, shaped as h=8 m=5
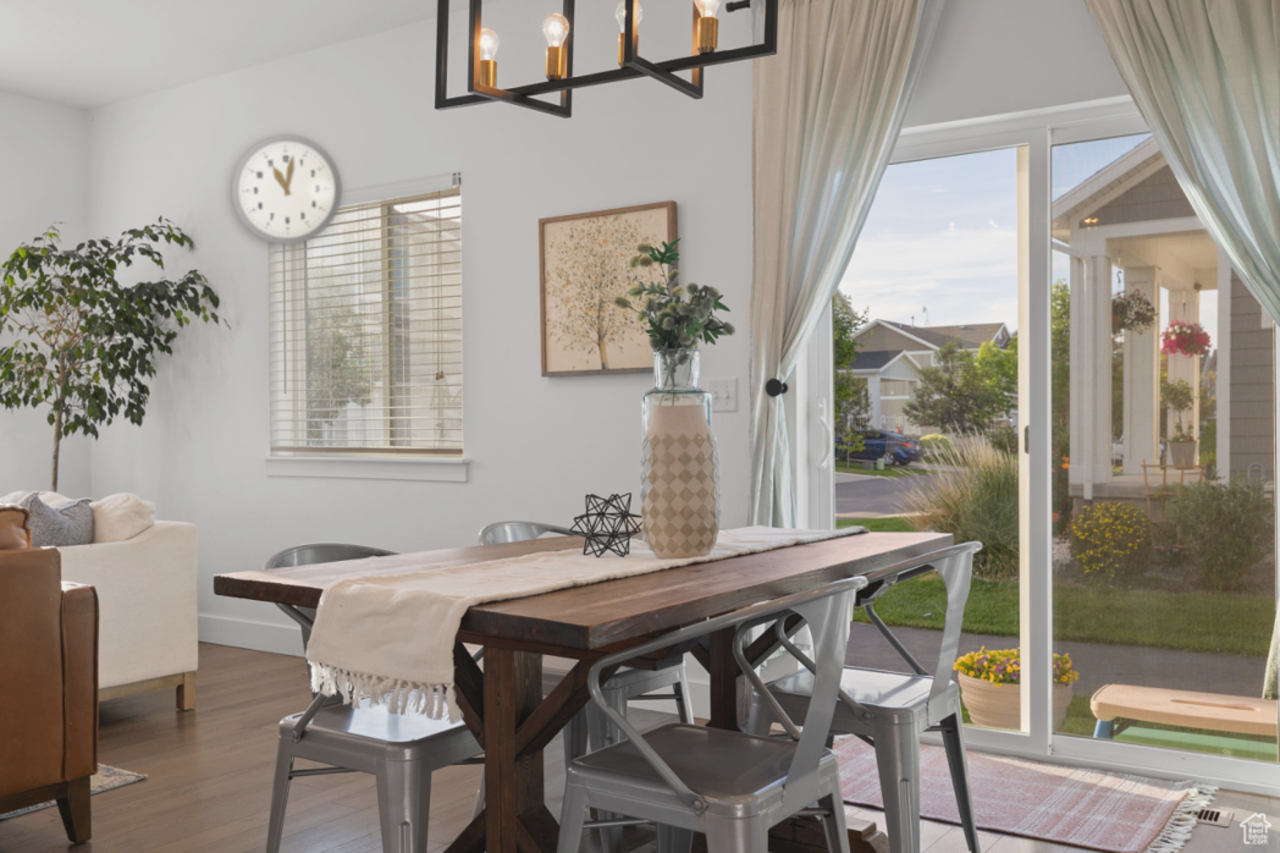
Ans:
h=11 m=2
